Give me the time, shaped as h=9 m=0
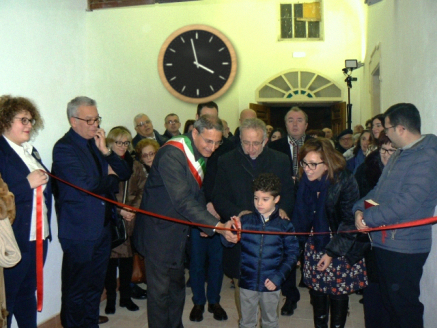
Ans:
h=3 m=58
